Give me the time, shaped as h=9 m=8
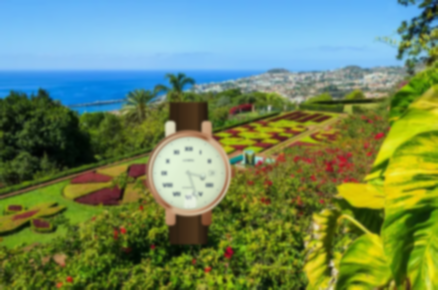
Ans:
h=3 m=27
